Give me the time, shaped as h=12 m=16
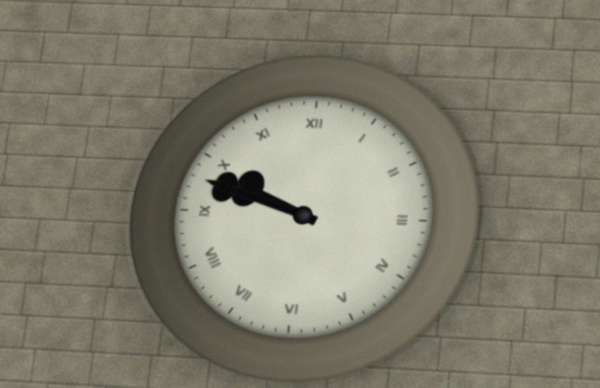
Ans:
h=9 m=48
